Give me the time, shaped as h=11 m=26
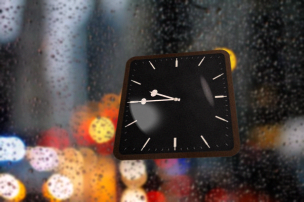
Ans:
h=9 m=45
